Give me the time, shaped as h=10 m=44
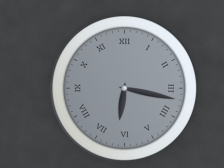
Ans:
h=6 m=17
